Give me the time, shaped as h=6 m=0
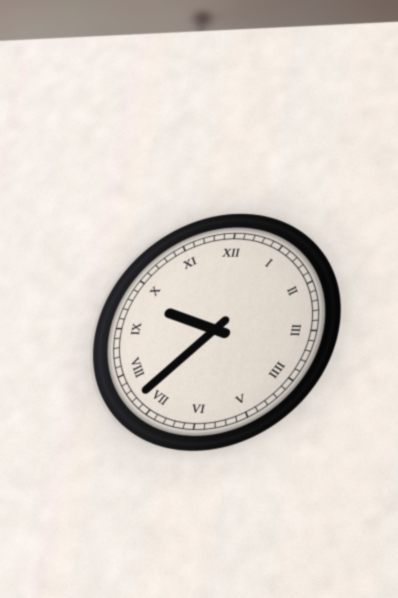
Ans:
h=9 m=37
